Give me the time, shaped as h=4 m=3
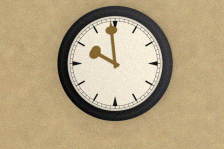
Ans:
h=9 m=59
